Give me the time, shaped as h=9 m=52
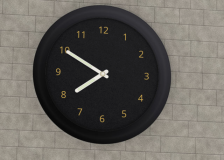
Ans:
h=7 m=50
